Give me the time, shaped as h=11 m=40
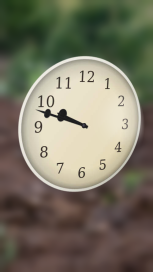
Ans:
h=9 m=48
